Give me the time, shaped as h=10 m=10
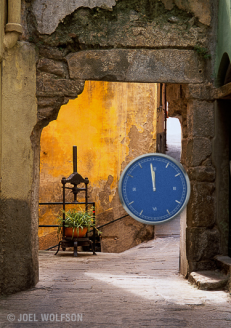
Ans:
h=11 m=59
